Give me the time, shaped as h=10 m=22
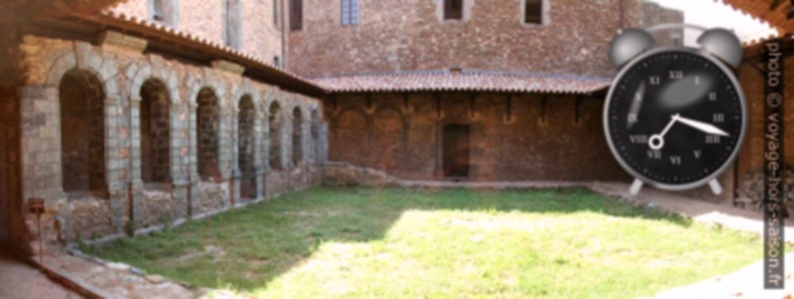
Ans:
h=7 m=18
